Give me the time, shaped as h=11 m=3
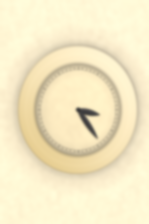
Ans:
h=3 m=24
